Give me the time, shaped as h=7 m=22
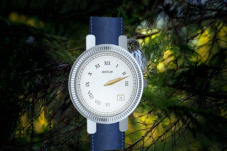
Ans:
h=2 m=12
